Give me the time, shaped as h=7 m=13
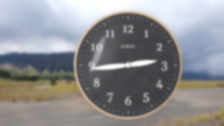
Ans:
h=2 m=44
